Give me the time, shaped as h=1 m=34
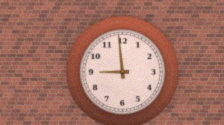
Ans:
h=8 m=59
